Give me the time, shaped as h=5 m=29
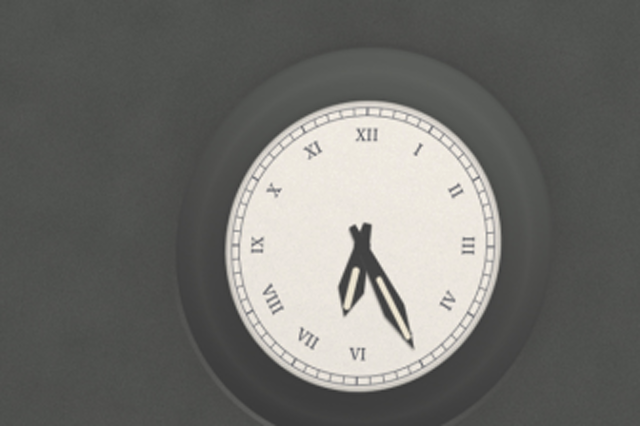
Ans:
h=6 m=25
